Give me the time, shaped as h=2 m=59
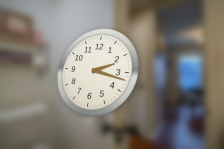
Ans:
h=2 m=17
